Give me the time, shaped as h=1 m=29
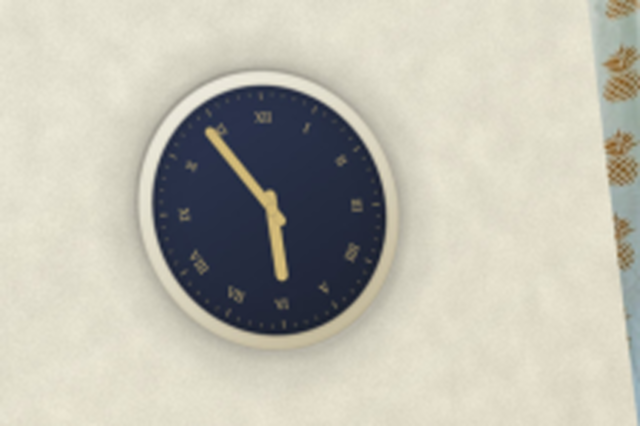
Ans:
h=5 m=54
